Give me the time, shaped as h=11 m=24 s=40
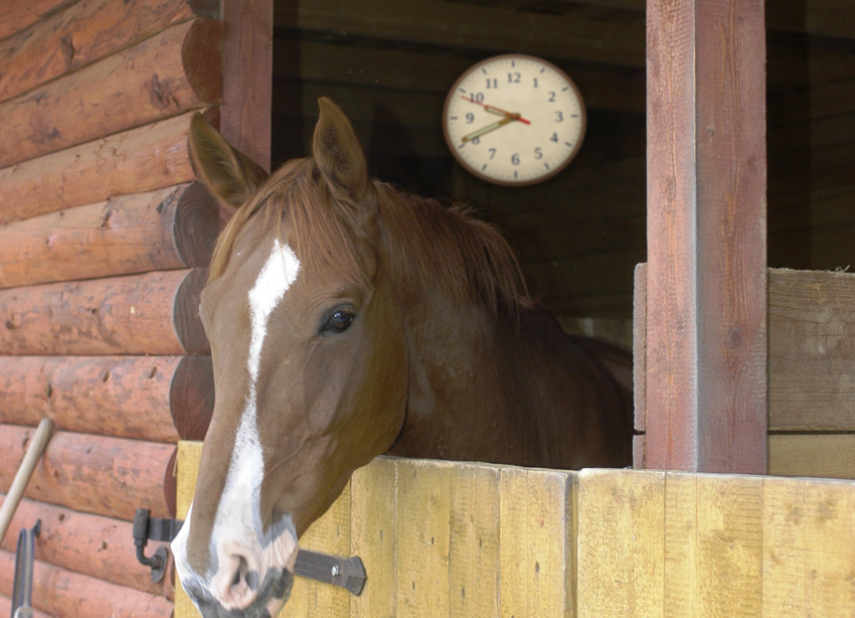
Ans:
h=9 m=40 s=49
